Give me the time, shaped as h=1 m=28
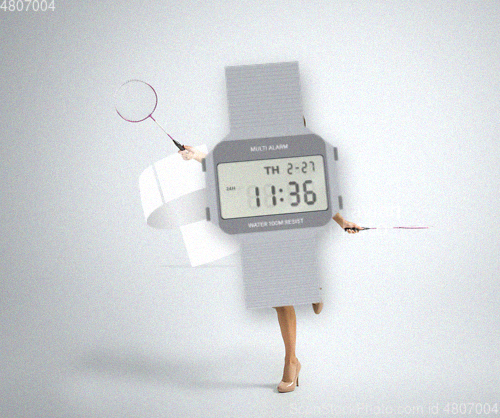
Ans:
h=11 m=36
